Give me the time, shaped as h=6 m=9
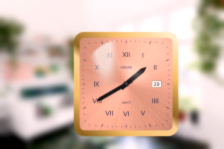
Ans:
h=1 m=40
